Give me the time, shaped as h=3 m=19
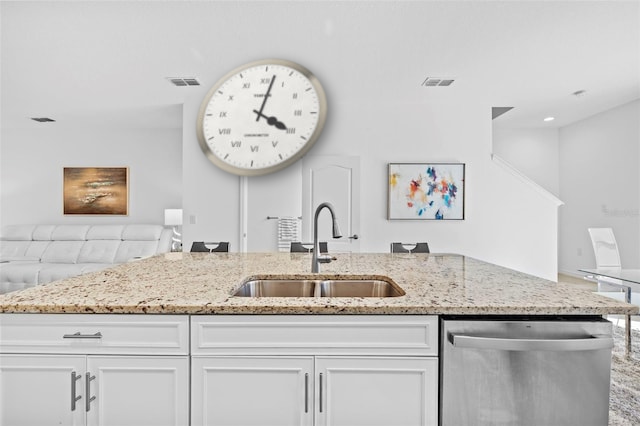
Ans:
h=4 m=2
